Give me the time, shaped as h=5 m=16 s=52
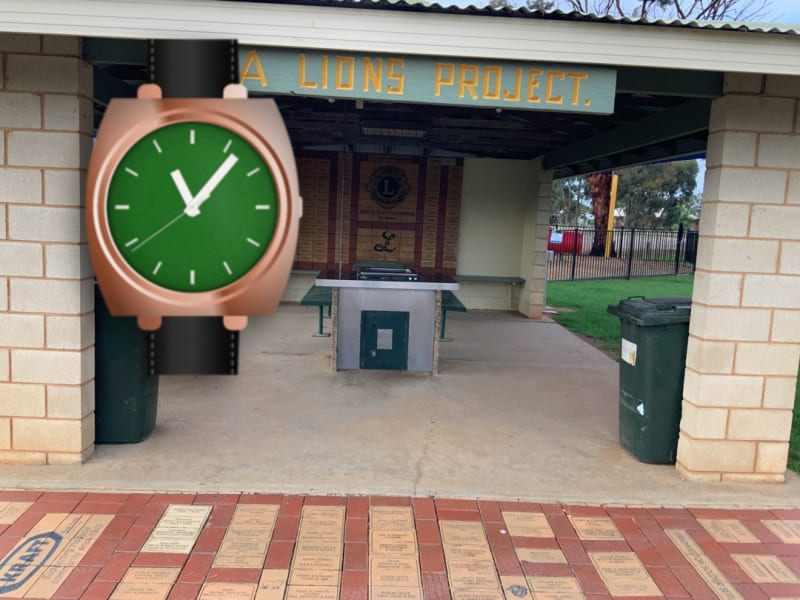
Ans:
h=11 m=6 s=39
